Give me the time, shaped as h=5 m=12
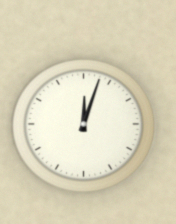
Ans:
h=12 m=3
